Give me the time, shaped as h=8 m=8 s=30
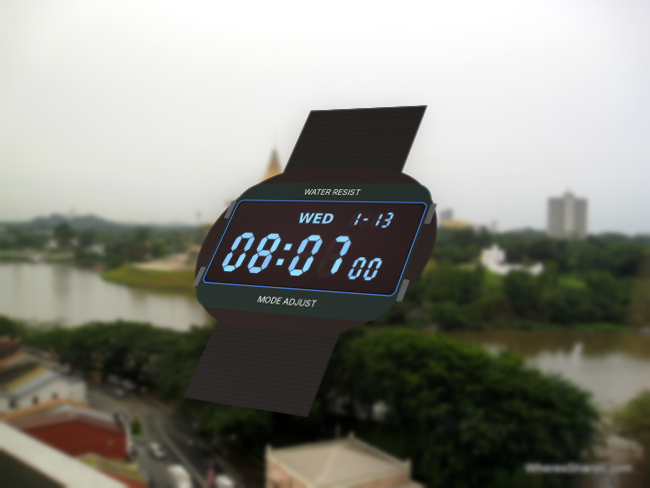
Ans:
h=8 m=7 s=0
